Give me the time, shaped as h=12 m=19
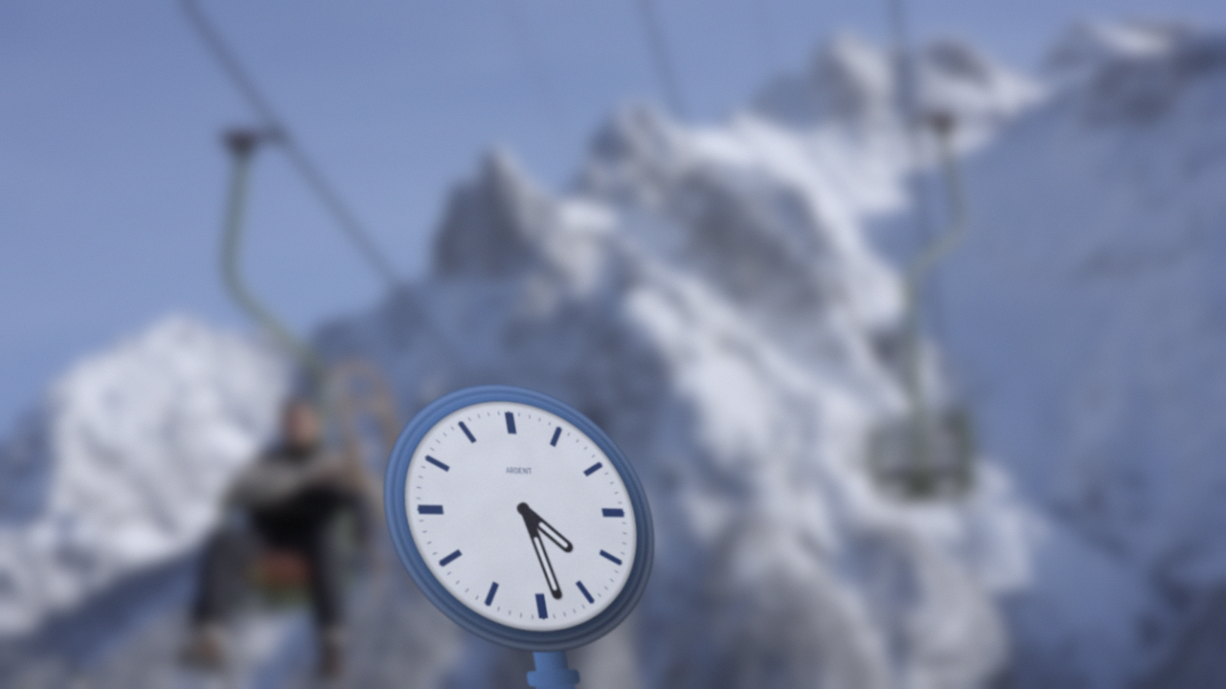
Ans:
h=4 m=28
